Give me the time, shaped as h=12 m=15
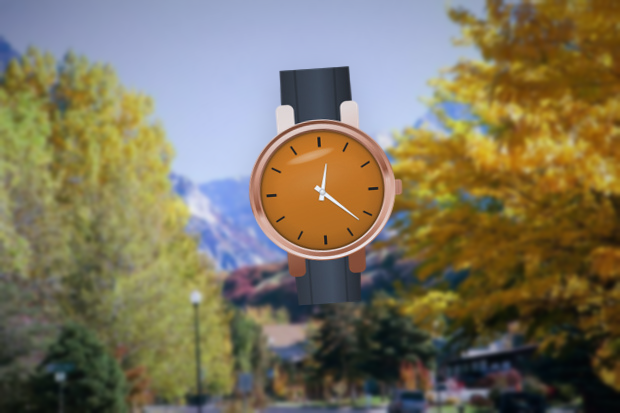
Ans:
h=12 m=22
